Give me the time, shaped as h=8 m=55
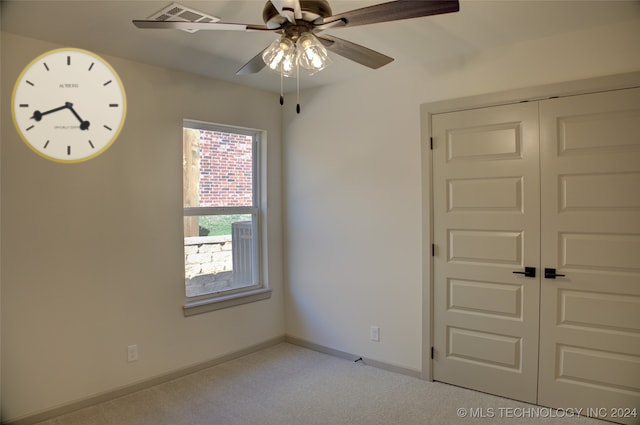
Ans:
h=4 m=42
